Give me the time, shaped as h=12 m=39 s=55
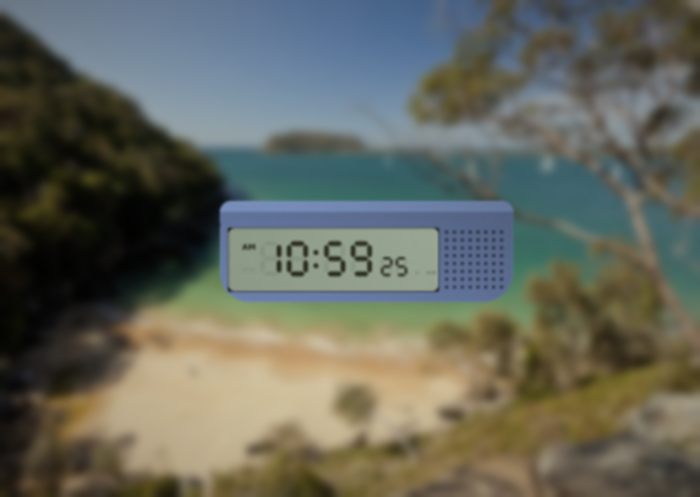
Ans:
h=10 m=59 s=25
